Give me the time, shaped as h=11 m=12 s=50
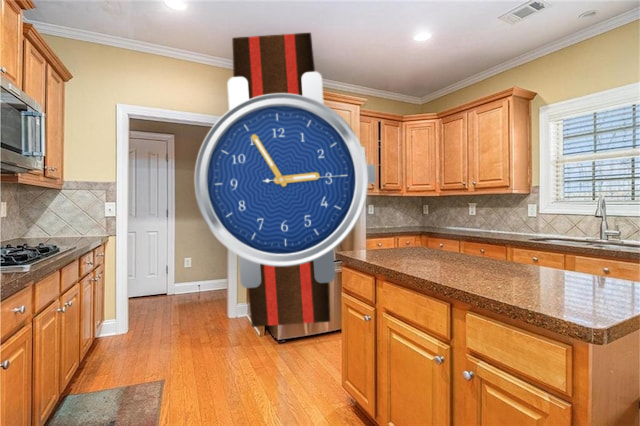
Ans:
h=2 m=55 s=15
